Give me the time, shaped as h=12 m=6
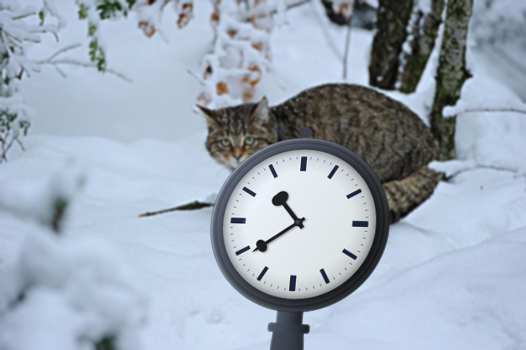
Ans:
h=10 m=39
